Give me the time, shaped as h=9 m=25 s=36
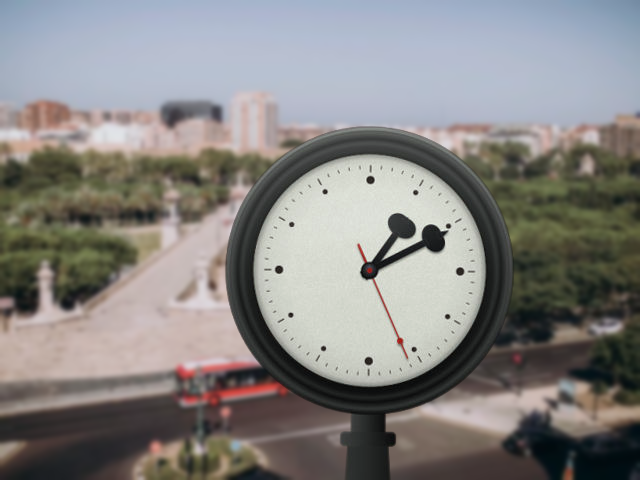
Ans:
h=1 m=10 s=26
